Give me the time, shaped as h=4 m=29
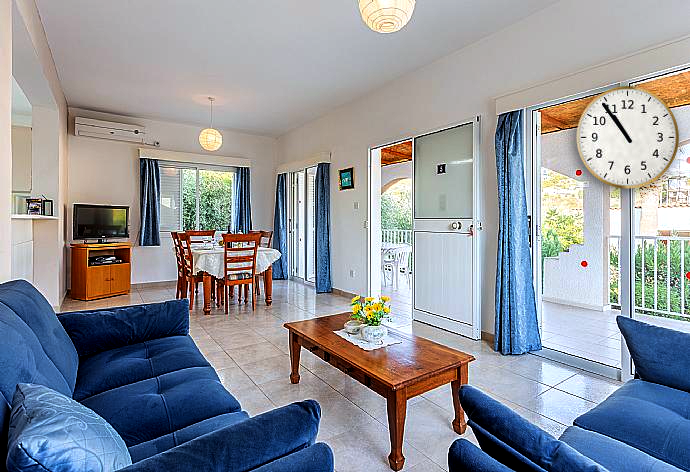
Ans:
h=10 m=54
